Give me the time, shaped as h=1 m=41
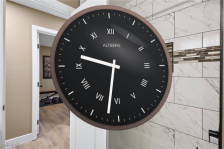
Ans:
h=9 m=32
